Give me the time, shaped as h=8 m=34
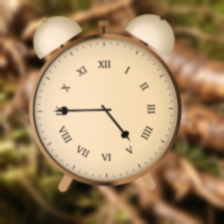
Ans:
h=4 m=45
